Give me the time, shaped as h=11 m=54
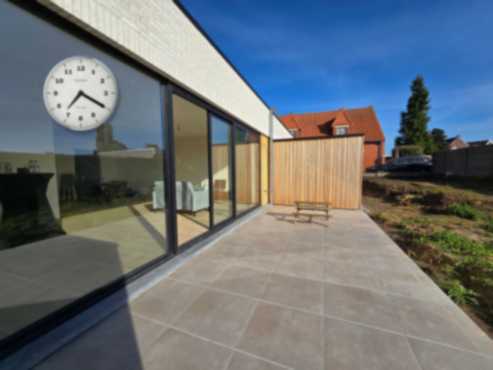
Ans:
h=7 m=20
